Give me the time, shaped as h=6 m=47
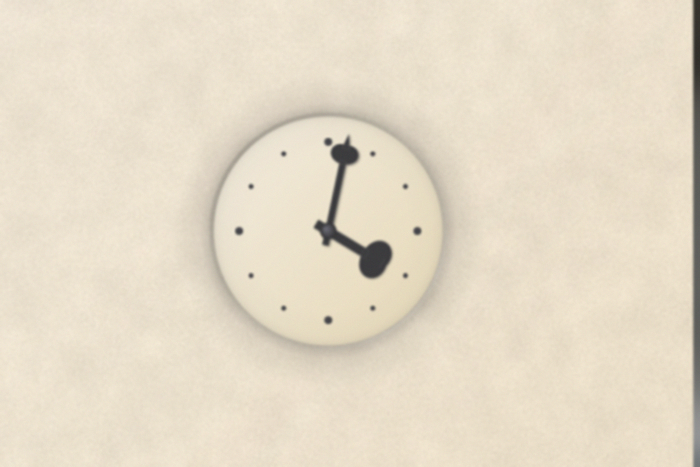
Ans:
h=4 m=2
